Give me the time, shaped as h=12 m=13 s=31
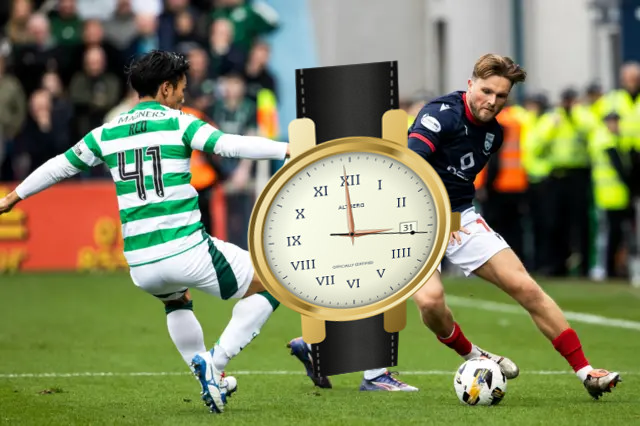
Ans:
h=2 m=59 s=16
